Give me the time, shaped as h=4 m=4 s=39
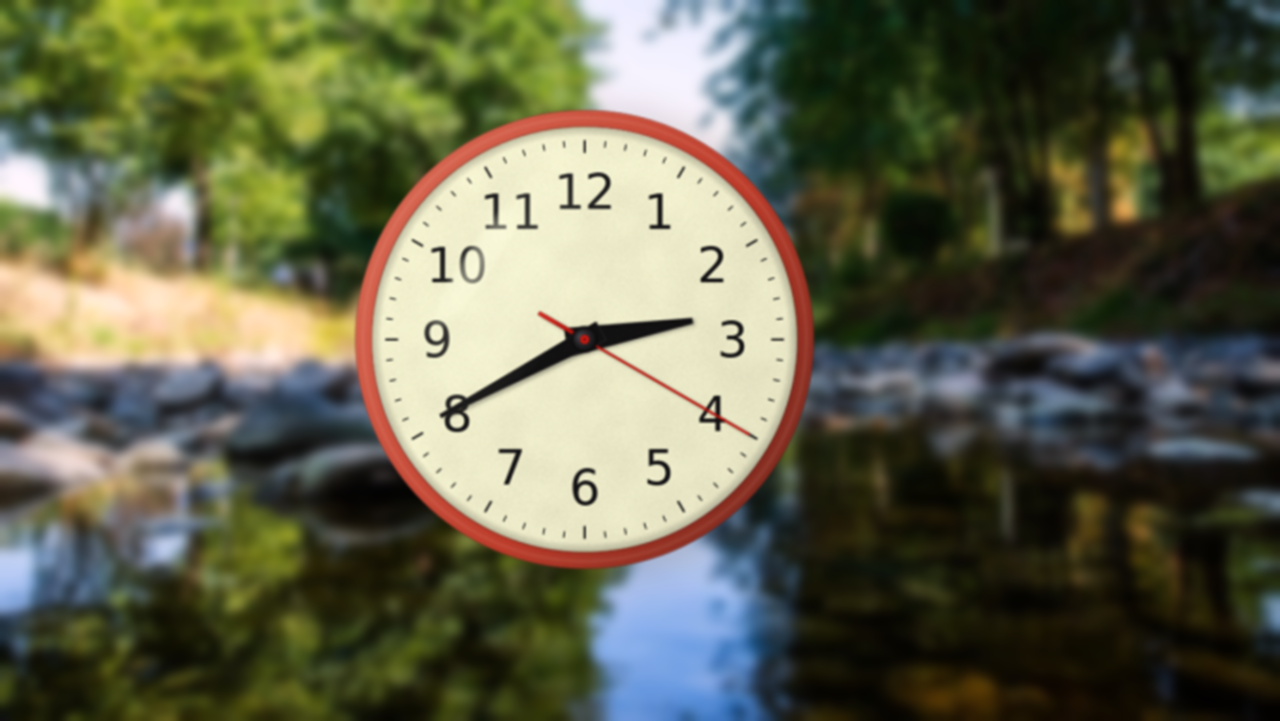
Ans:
h=2 m=40 s=20
